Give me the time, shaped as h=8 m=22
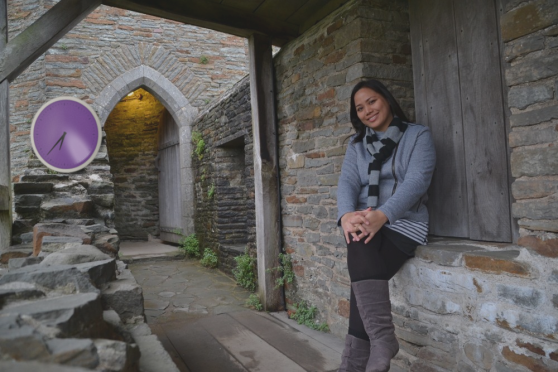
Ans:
h=6 m=37
